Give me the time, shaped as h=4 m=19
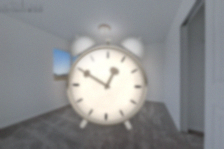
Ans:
h=12 m=50
